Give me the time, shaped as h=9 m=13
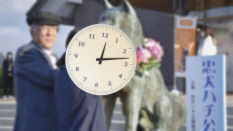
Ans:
h=12 m=13
